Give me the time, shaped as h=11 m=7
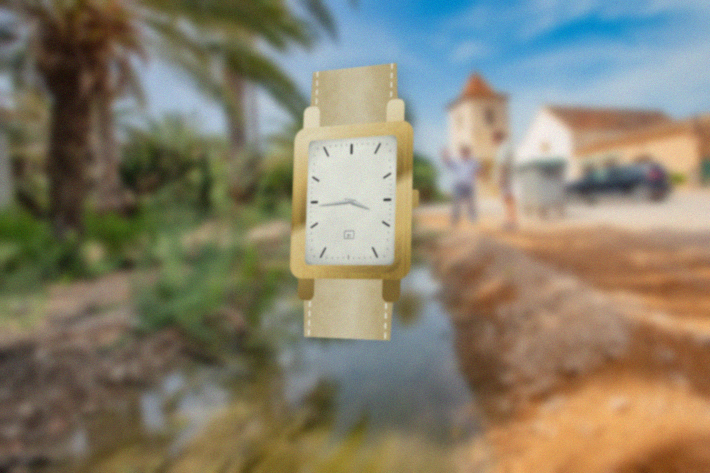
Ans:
h=3 m=44
